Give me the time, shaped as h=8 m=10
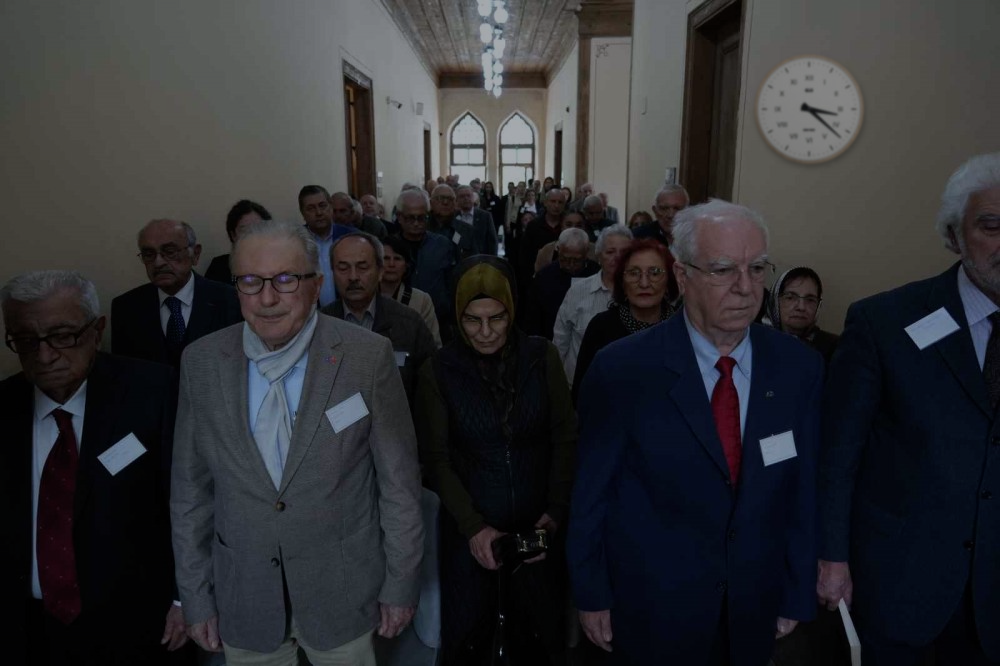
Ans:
h=3 m=22
